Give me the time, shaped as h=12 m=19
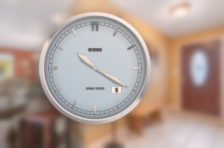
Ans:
h=10 m=20
